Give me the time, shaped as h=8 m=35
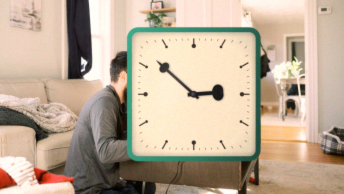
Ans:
h=2 m=52
